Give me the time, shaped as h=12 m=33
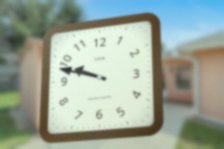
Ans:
h=9 m=48
